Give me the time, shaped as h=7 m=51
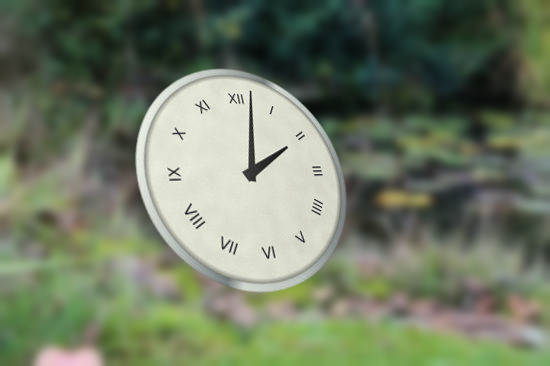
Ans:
h=2 m=2
